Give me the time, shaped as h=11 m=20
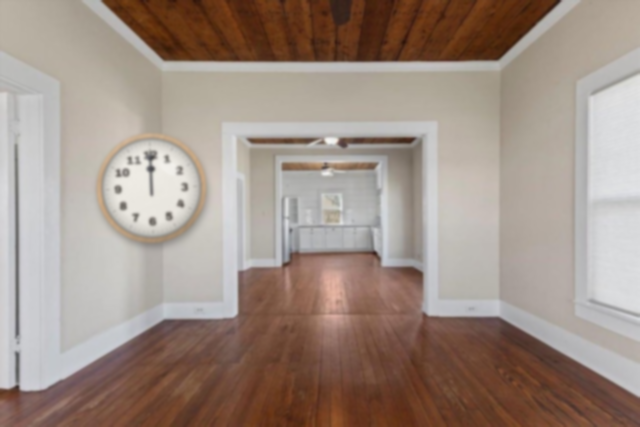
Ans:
h=12 m=0
